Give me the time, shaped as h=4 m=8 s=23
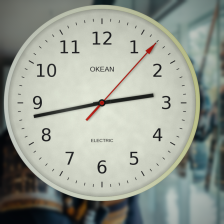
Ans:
h=2 m=43 s=7
